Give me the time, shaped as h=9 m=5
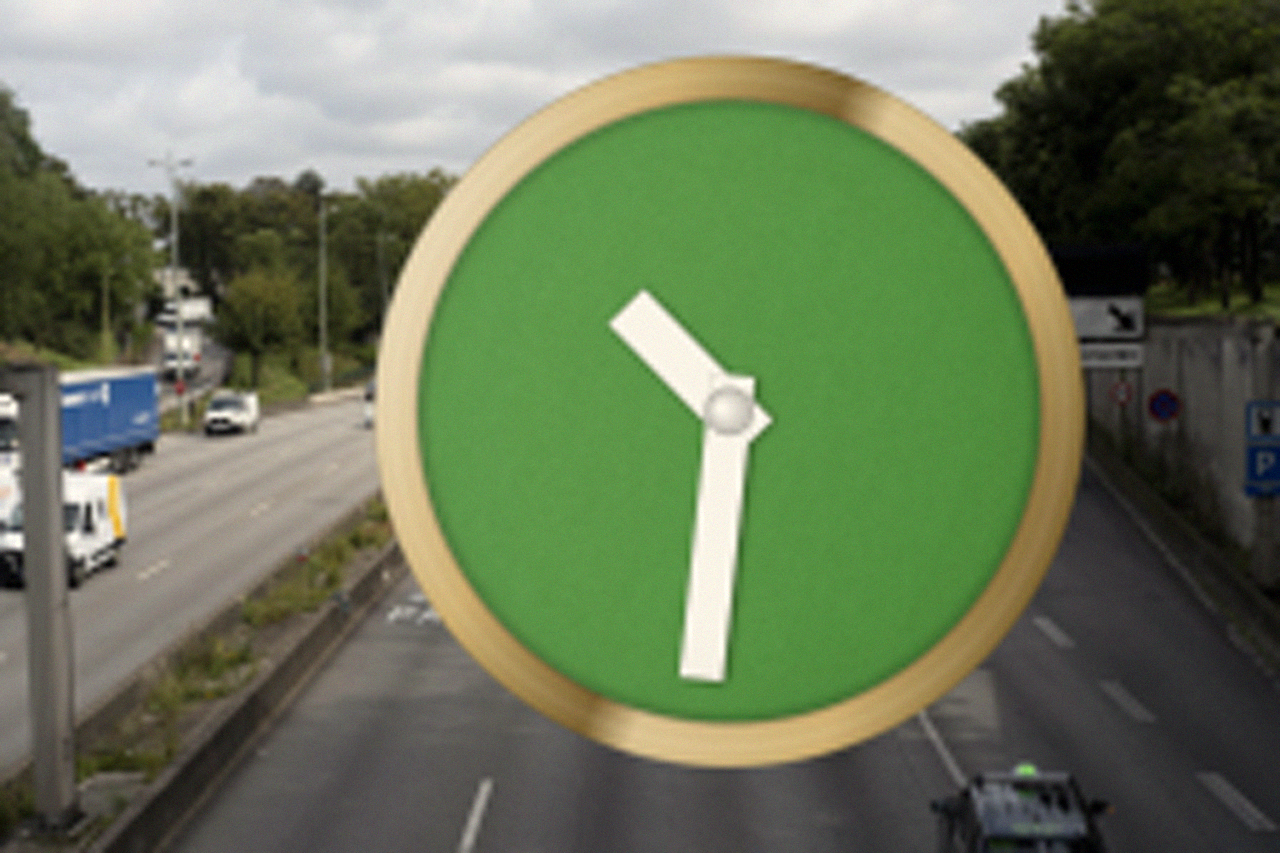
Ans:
h=10 m=31
